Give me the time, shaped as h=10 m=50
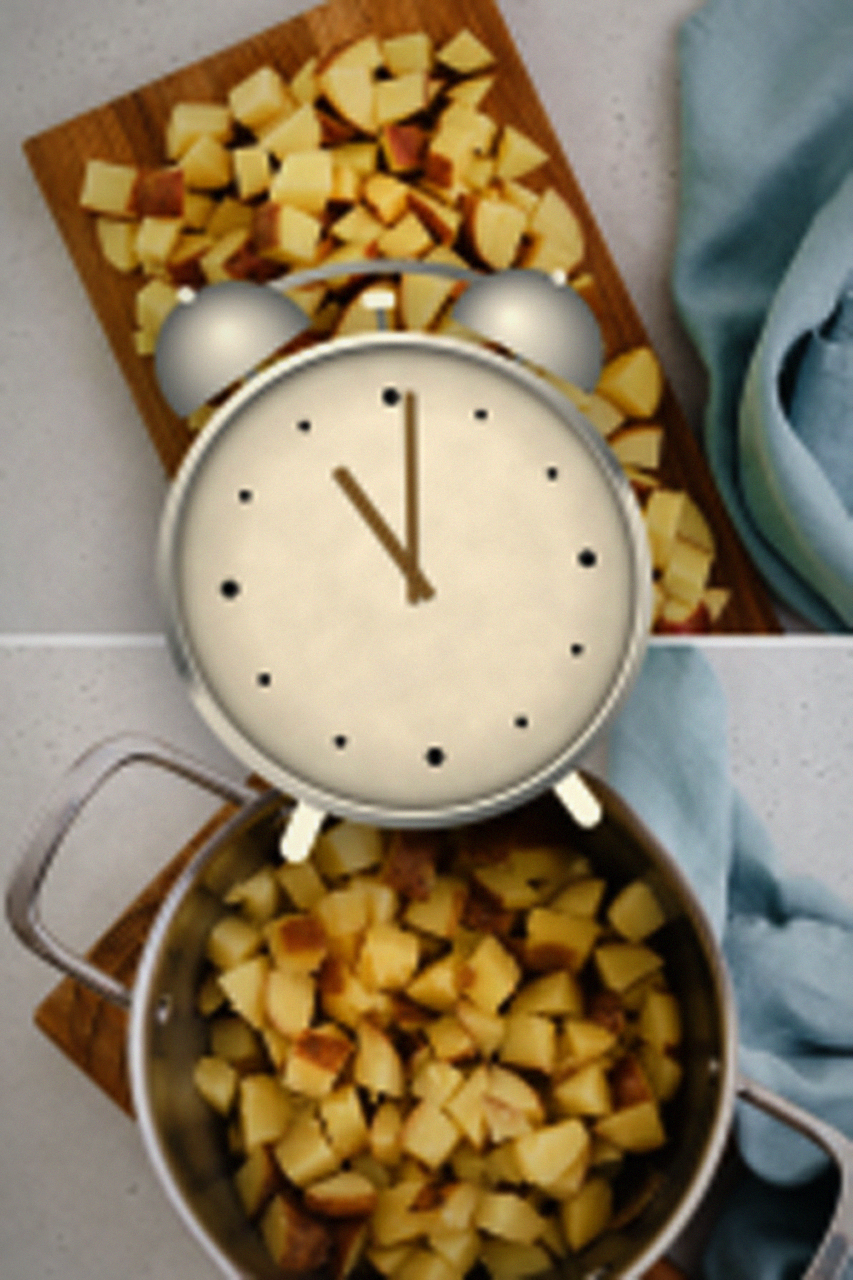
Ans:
h=11 m=1
